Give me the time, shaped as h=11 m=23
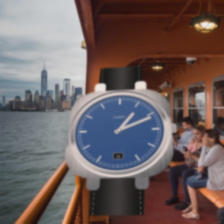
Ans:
h=1 m=11
